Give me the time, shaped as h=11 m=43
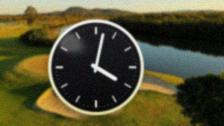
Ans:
h=4 m=2
